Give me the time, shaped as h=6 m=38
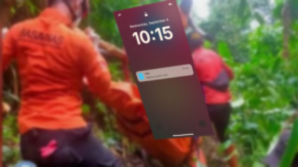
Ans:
h=10 m=15
